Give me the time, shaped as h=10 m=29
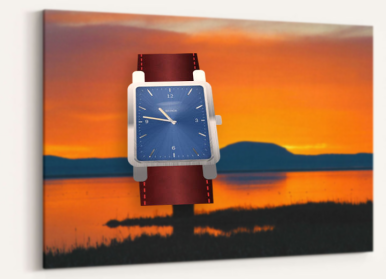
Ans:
h=10 m=47
